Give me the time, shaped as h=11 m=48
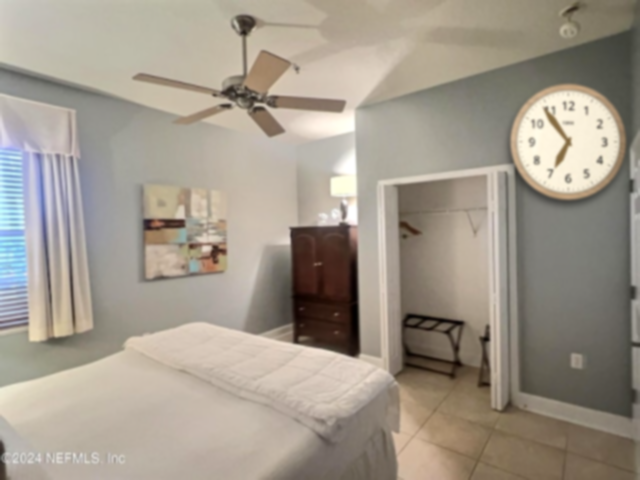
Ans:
h=6 m=54
